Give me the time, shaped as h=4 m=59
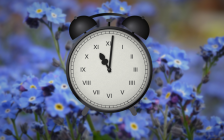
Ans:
h=11 m=1
